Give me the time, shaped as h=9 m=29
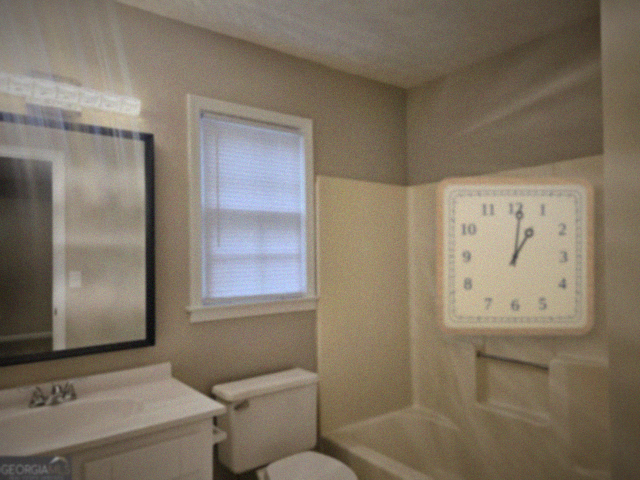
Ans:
h=1 m=1
